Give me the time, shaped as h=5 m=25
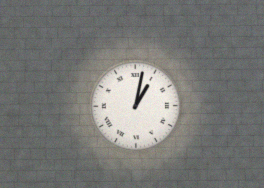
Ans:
h=1 m=2
